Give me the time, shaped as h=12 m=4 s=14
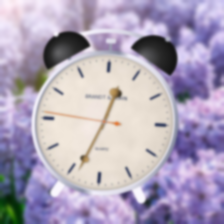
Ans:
h=12 m=33 s=46
